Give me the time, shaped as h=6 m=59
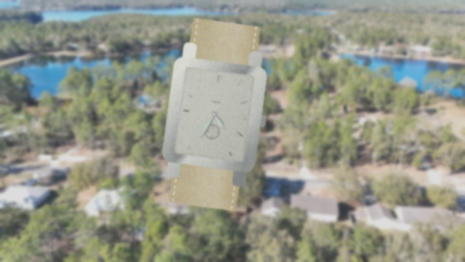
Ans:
h=4 m=34
